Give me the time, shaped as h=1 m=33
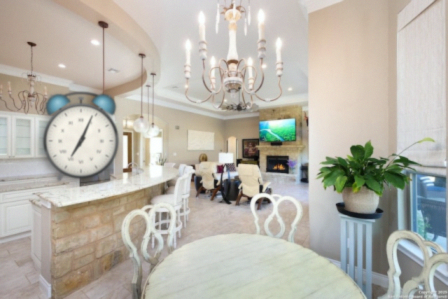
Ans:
h=7 m=4
